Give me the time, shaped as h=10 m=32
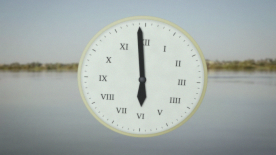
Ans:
h=5 m=59
